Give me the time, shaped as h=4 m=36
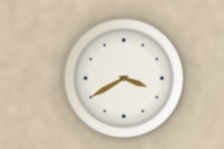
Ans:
h=3 m=40
